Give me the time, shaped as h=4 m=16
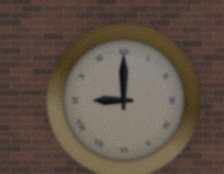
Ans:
h=9 m=0
